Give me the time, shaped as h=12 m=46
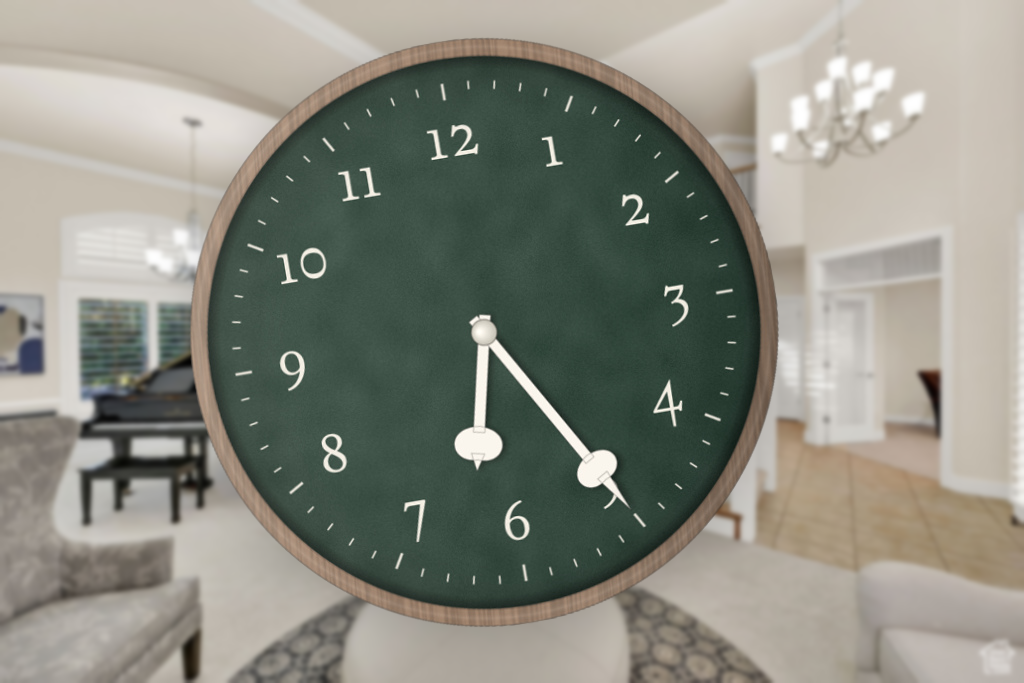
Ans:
h=6 m=25
